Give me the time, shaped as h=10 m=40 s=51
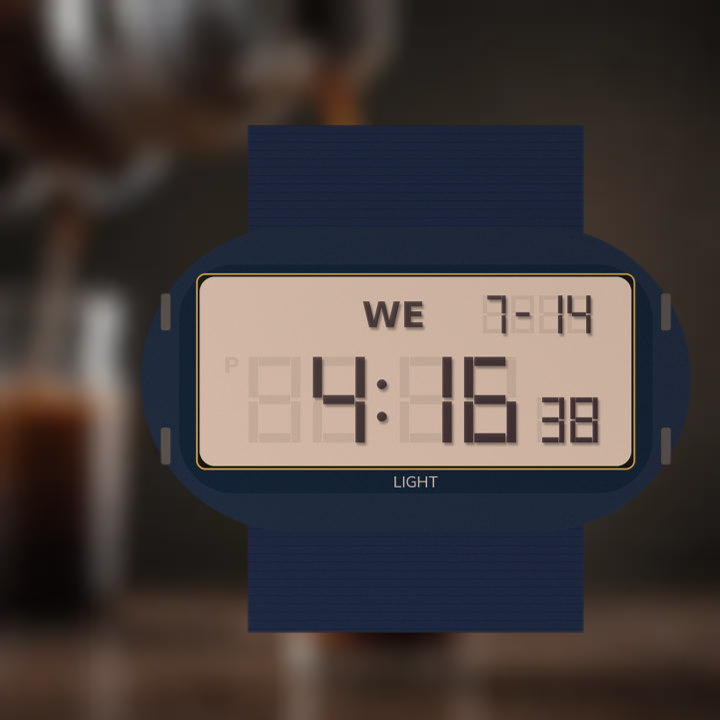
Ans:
h=4 m=16 s=38
